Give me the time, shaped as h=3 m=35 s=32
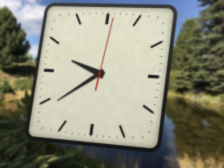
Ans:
h=9 m=39 s=1
